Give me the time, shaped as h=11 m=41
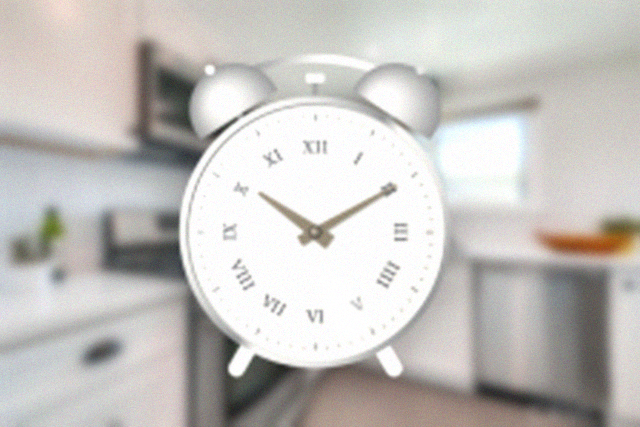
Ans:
h=10 m=10
